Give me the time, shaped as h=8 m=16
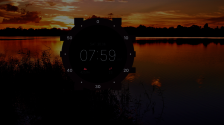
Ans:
h=7 m=59
